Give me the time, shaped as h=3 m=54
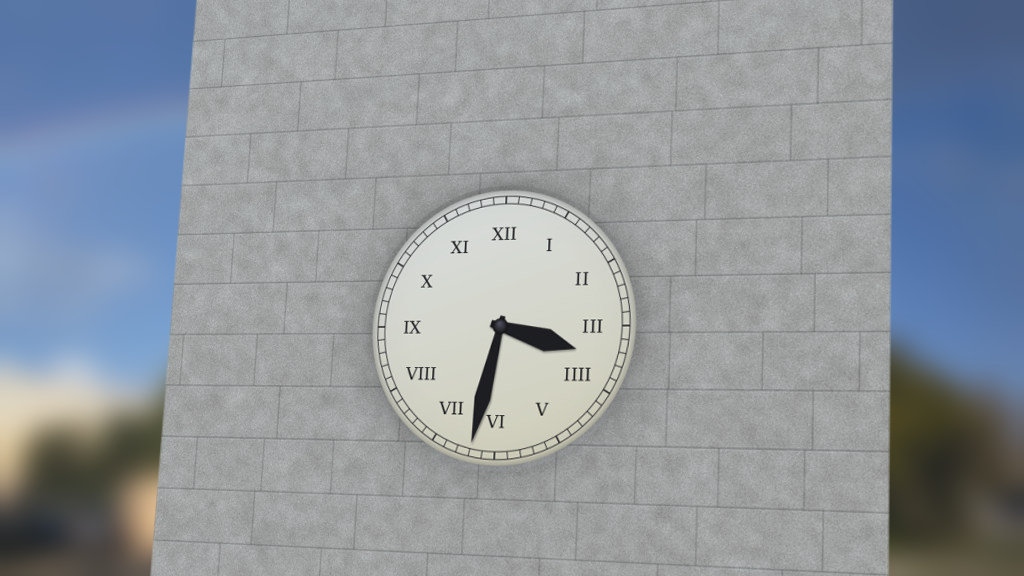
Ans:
h=3 m=32
